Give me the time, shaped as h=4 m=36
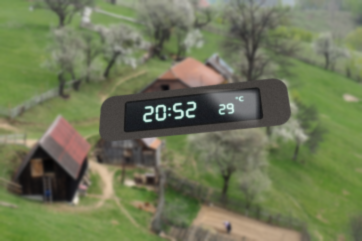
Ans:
h=20 m=52
